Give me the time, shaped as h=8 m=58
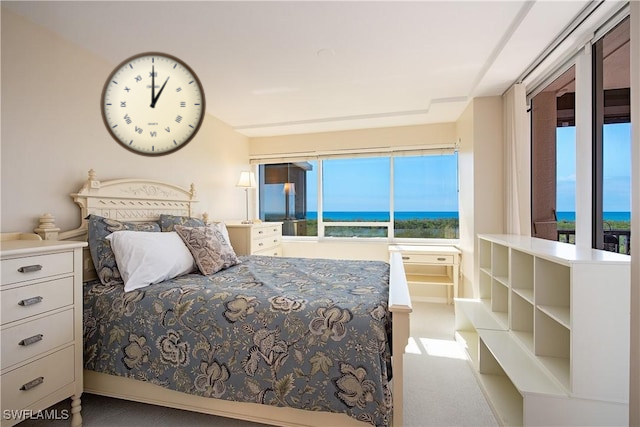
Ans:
h=1 m=0
